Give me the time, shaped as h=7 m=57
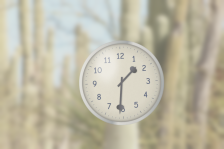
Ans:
h=1 m=31
